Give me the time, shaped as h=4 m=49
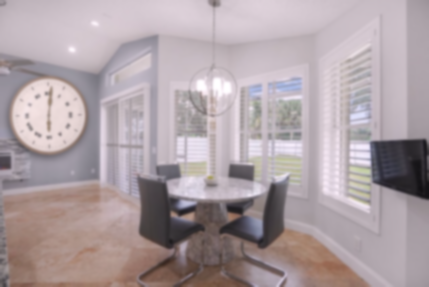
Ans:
h=6 m=1
